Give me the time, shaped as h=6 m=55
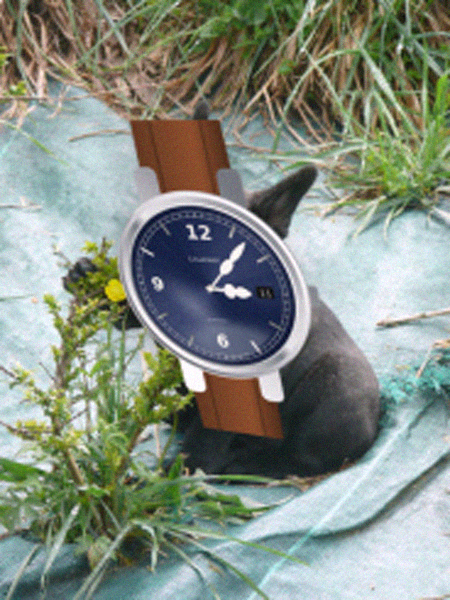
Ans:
h=3 m=7
